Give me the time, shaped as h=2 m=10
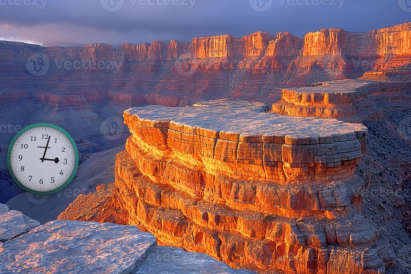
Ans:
h=3 m=2
